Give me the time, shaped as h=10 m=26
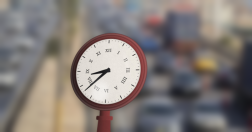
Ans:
h=8 m=38
